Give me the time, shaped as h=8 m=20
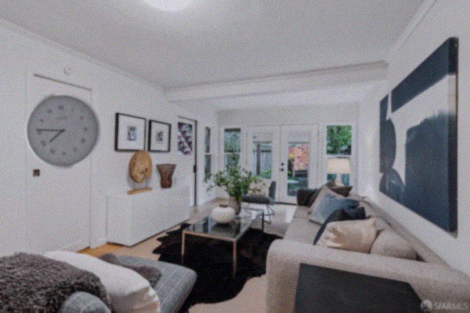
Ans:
h=7 m=46
